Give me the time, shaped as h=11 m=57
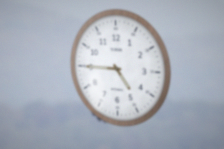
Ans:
h=4 m=45
